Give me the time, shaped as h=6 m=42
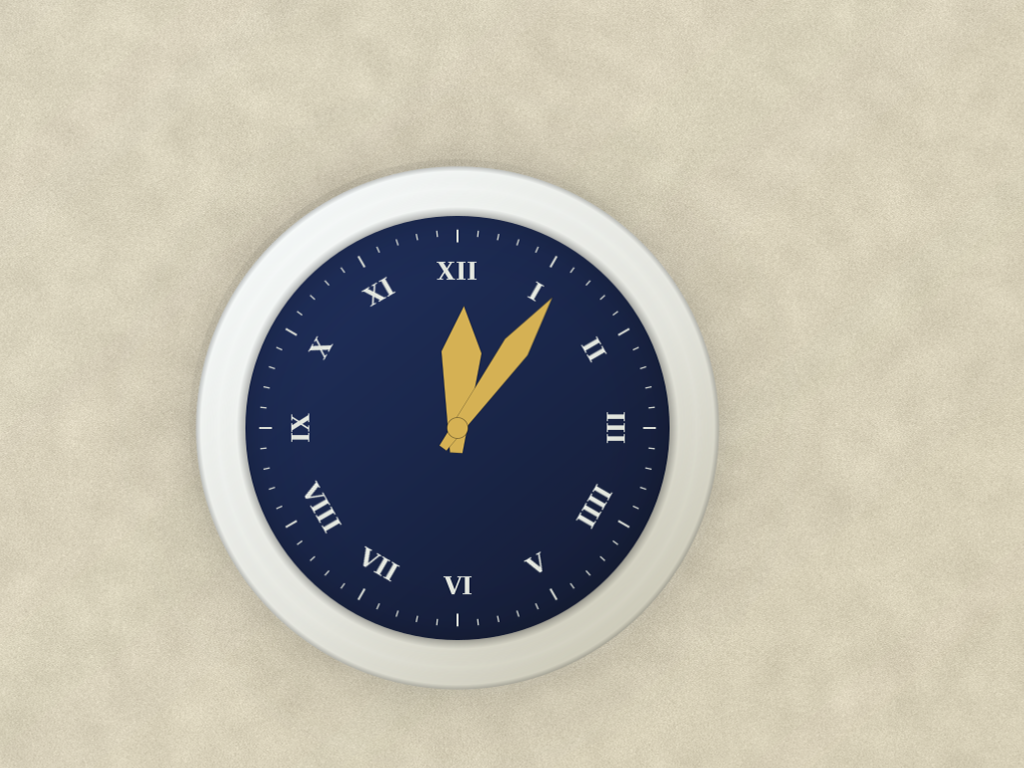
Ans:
h=12 m=6
